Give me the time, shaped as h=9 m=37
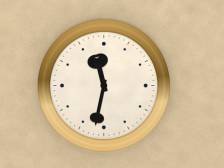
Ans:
h=11 m=32
